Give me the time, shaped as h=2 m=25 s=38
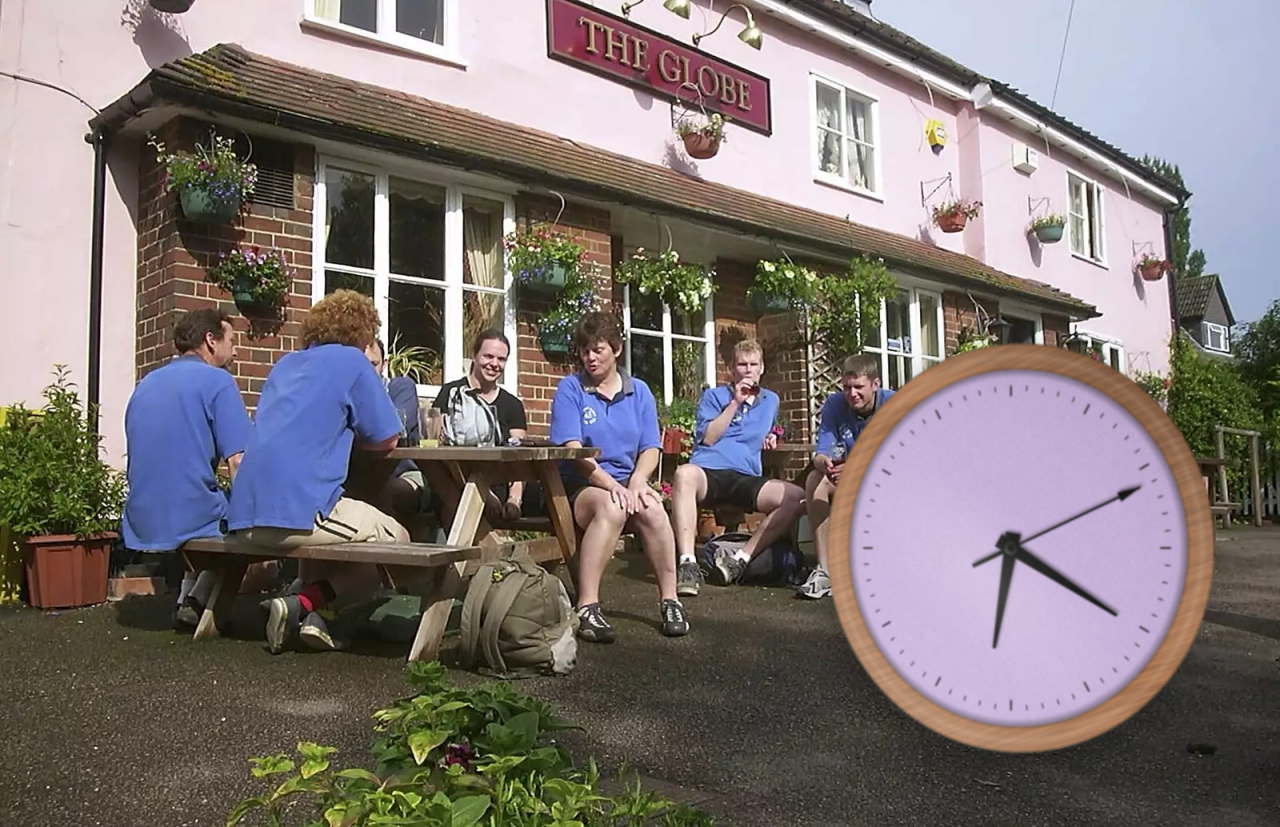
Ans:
h=6 m=20 s=11
